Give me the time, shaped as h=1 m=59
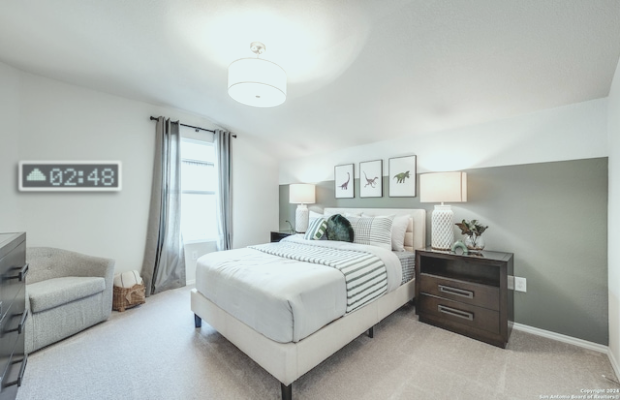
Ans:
h=2 m=48
